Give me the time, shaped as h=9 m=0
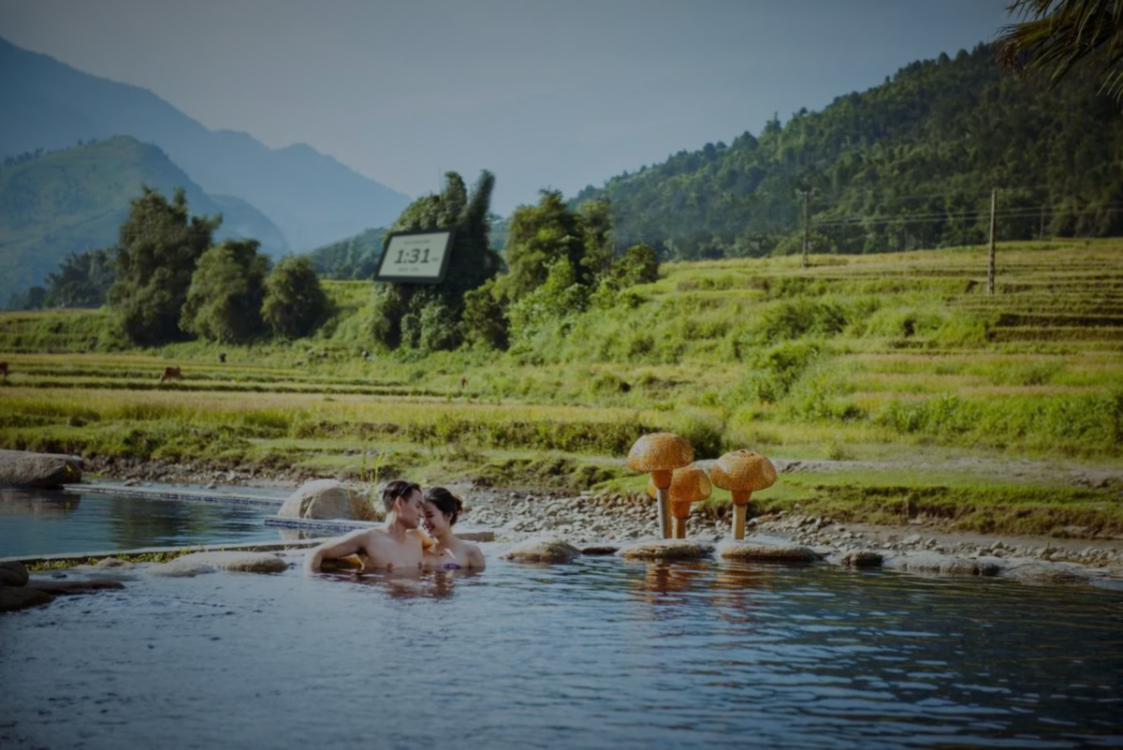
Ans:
h=1 m=31
